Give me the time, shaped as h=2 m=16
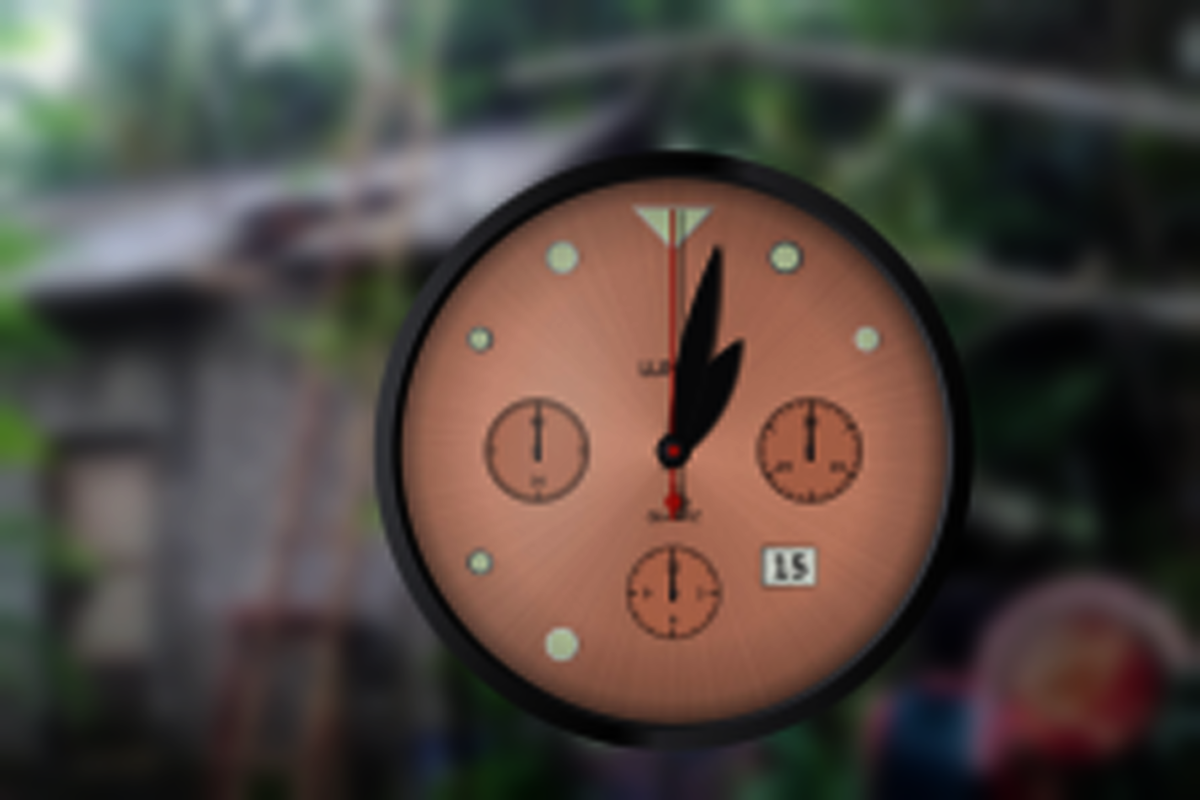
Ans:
h=1 m=2
